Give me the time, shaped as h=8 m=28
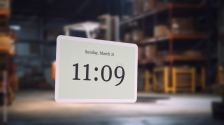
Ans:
h=11 m=9
